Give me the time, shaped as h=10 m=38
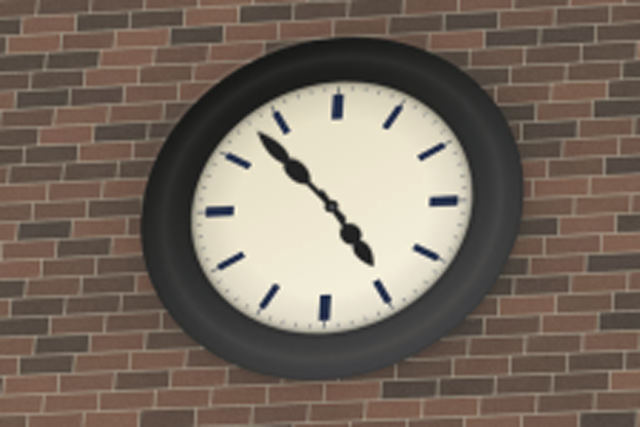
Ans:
h=4 m=53
